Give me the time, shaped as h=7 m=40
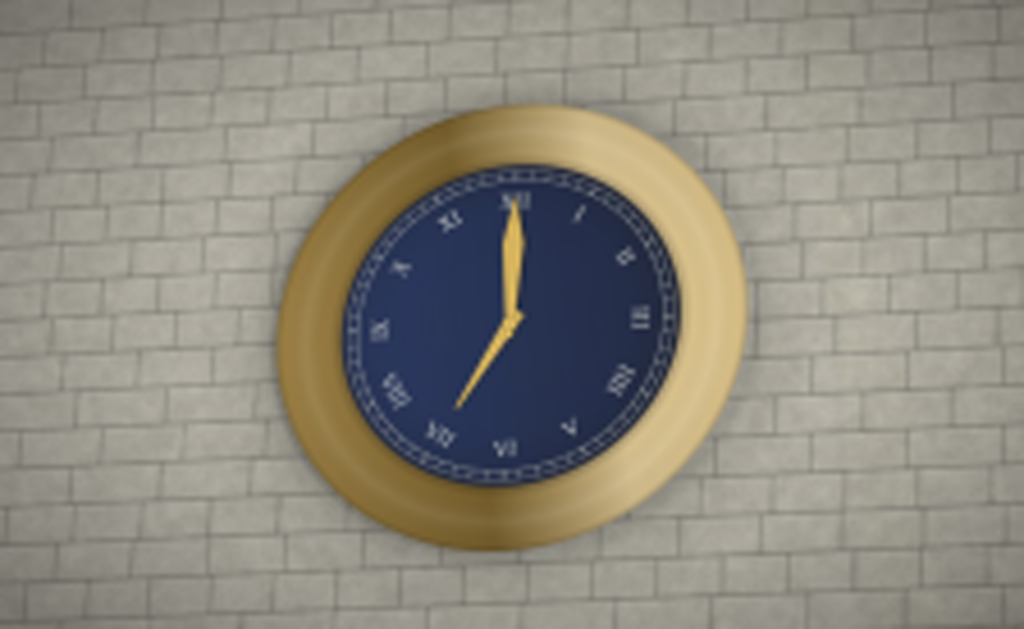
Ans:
h=7 m=0
